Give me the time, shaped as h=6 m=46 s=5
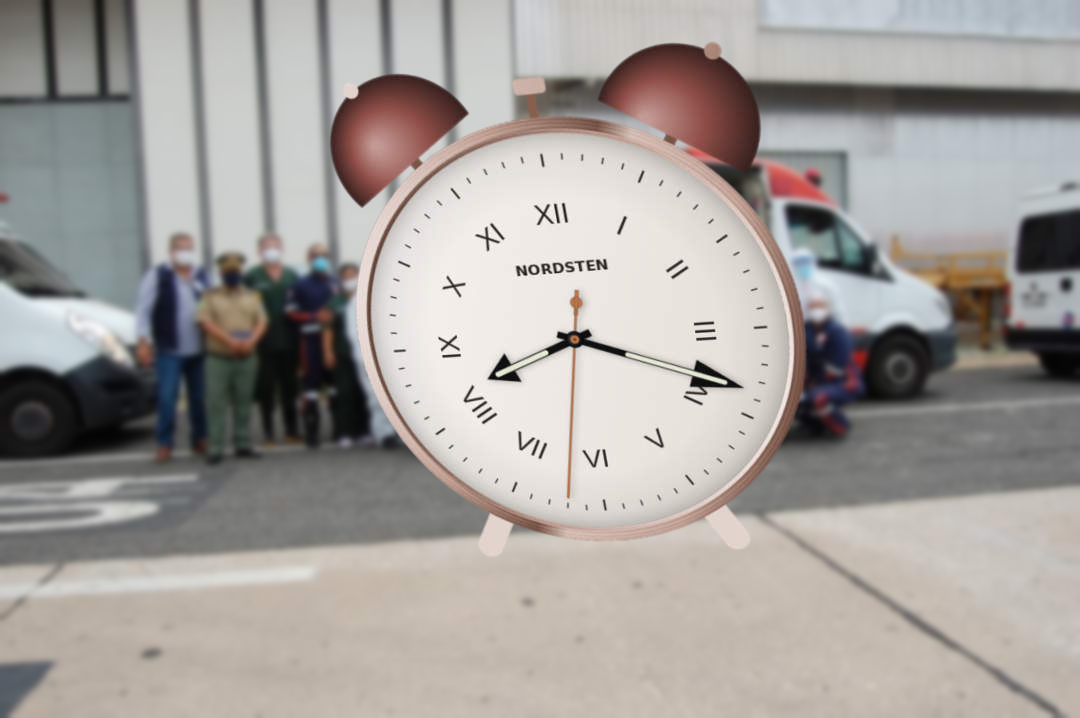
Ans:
h=8 m=18 s=32
